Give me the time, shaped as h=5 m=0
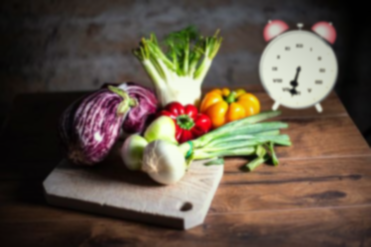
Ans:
h=6 m=32
